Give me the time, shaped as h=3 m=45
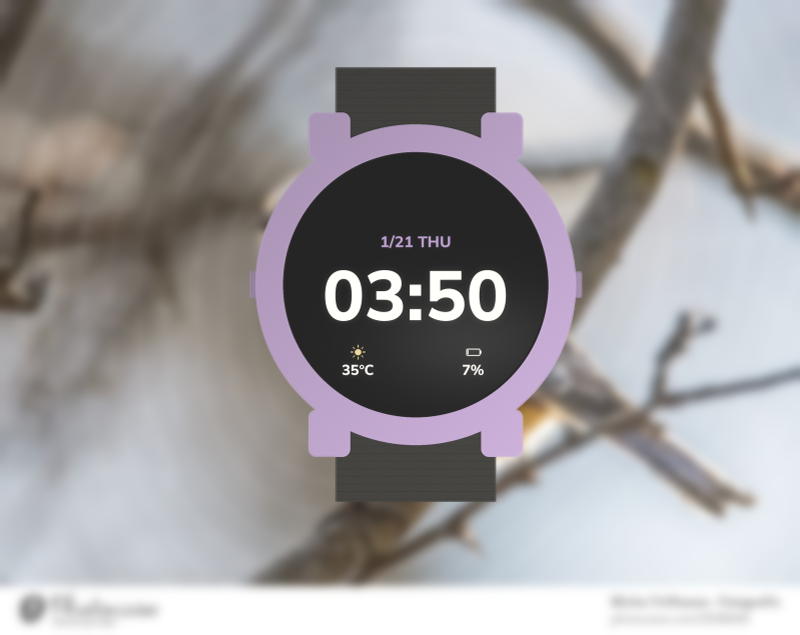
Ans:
h=3 m=50
